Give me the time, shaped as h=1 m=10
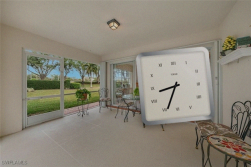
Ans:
h=8 m=34
